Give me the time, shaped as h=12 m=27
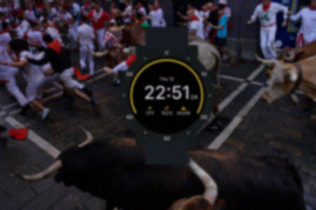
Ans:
h=22 m=51
